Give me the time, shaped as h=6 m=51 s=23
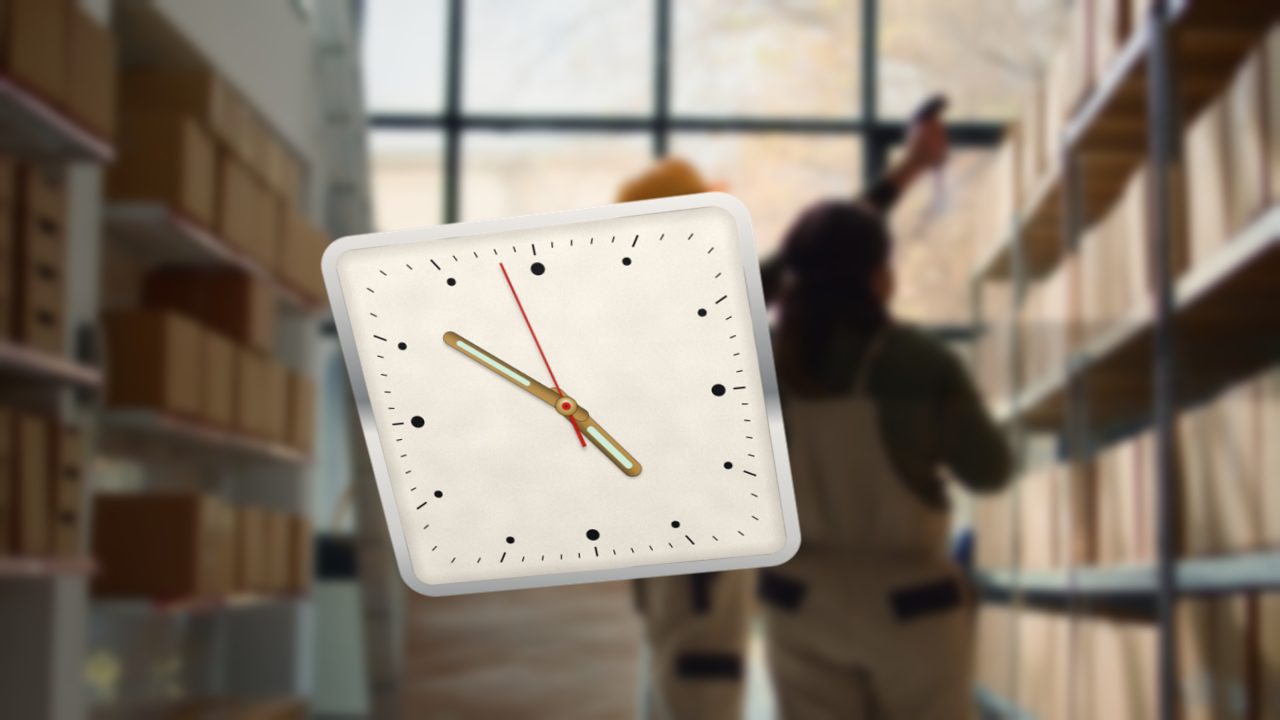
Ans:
h=4 m=51 s=58
